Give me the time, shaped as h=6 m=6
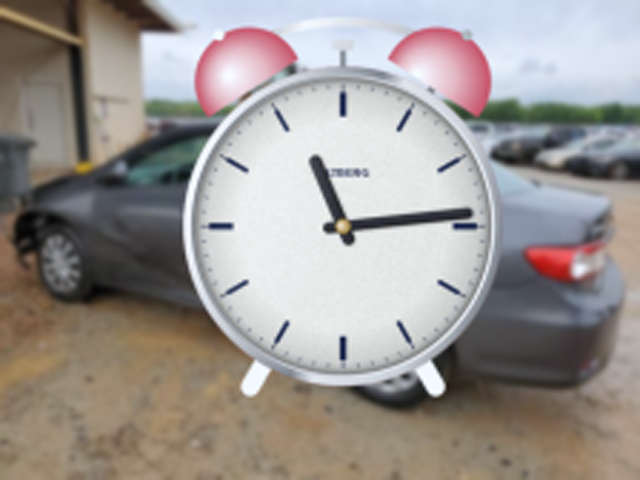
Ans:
h=11 m=14
